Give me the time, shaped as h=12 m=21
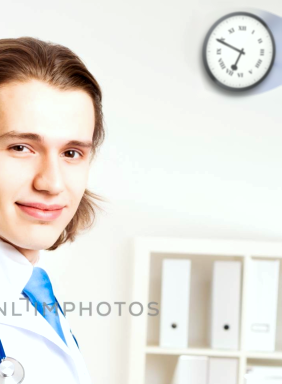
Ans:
h=6 m=49
